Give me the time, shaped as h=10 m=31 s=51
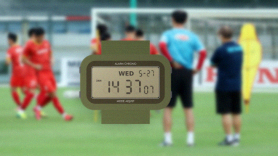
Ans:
h=14 m=37 s=7
